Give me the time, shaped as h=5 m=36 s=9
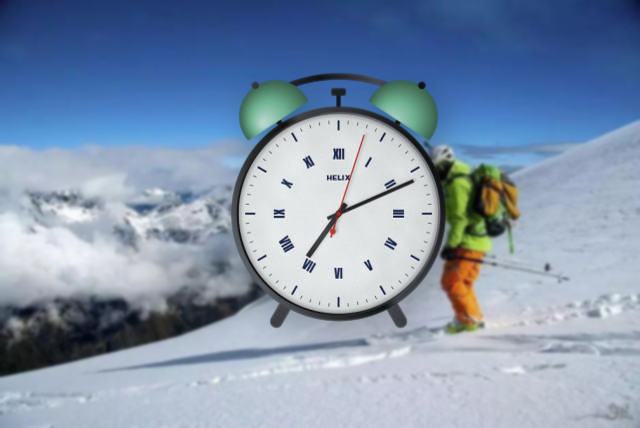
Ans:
h=7 m=11 s=3
